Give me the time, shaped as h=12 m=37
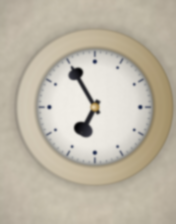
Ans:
h=6 m=55
